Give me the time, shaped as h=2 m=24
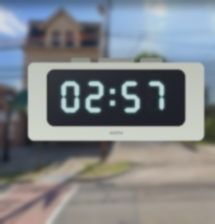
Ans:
h=2 m=57
